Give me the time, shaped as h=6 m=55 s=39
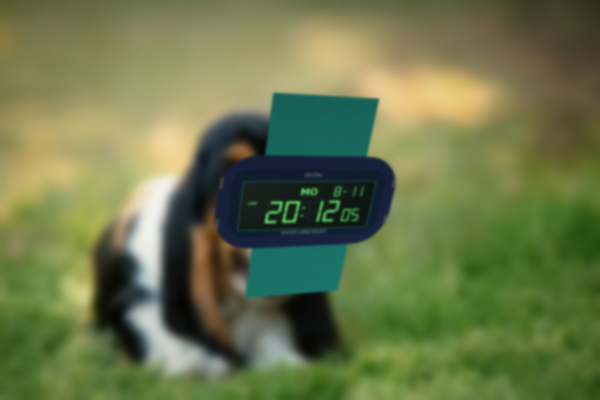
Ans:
h=20 m=12 s=5
